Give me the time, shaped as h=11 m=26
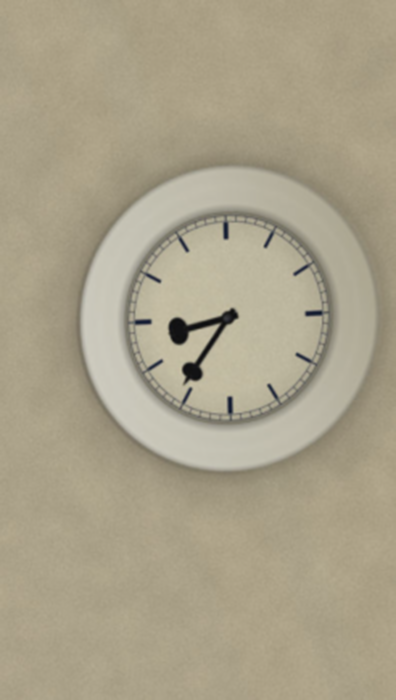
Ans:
h=8 m=36
